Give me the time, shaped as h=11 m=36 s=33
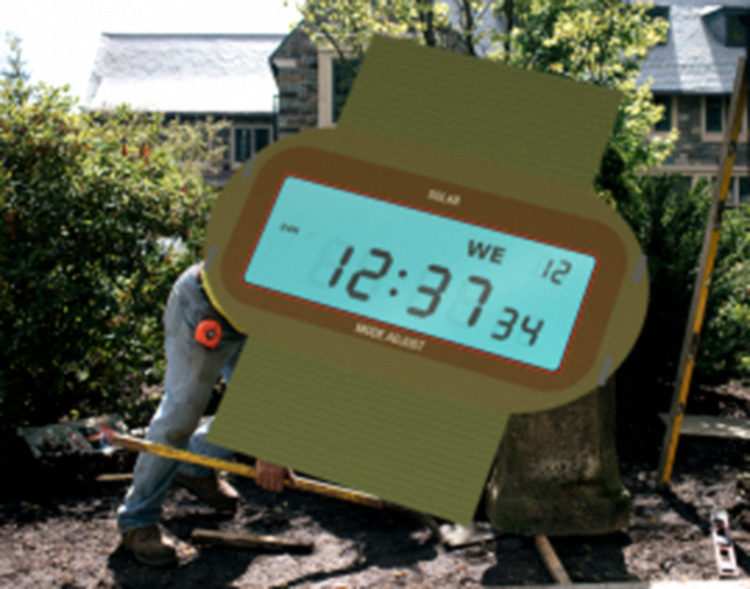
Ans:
h=12 m=37 s=34
